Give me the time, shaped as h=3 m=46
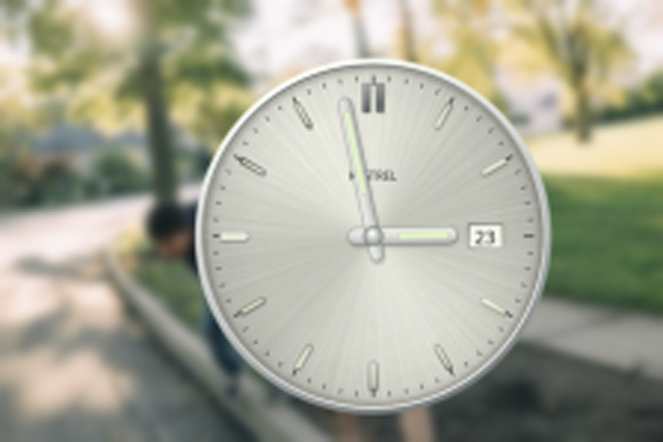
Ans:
h=2 m=58
